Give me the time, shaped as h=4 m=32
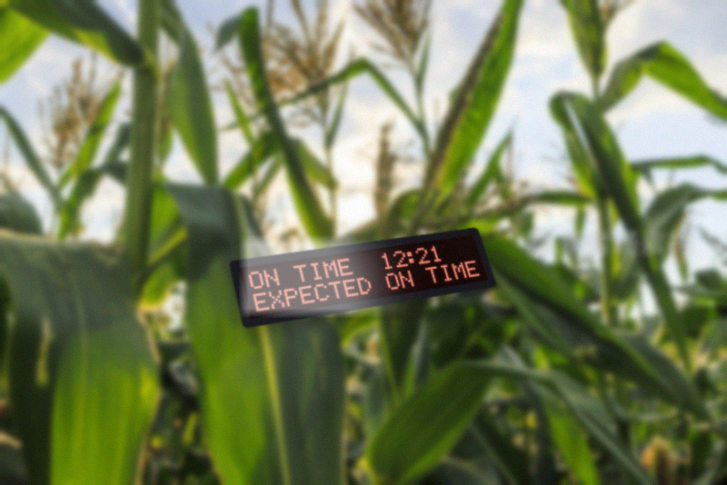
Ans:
h=12 m=21
